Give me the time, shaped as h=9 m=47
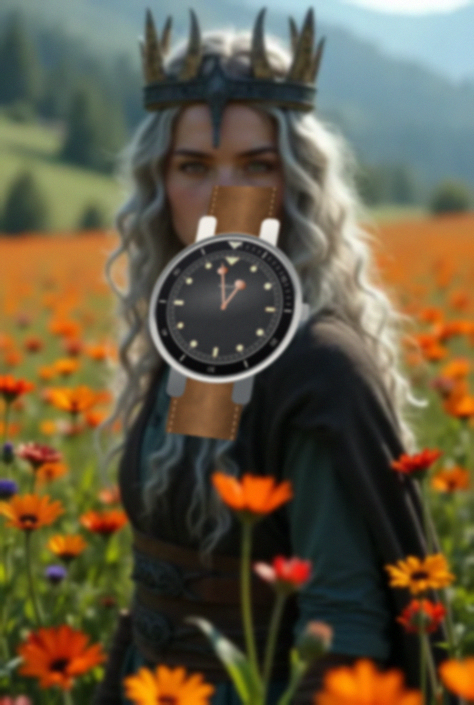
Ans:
h=12 m=58
